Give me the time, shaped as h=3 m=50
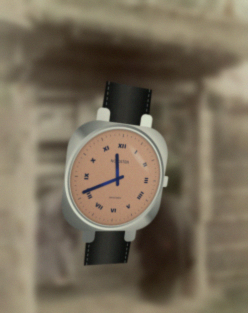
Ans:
h=11 m=41
